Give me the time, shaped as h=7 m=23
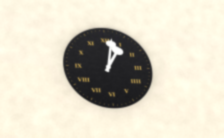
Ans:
h=1 m=2
